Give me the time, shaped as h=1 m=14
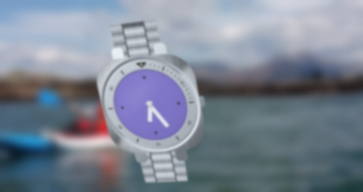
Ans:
h=6 m=25
